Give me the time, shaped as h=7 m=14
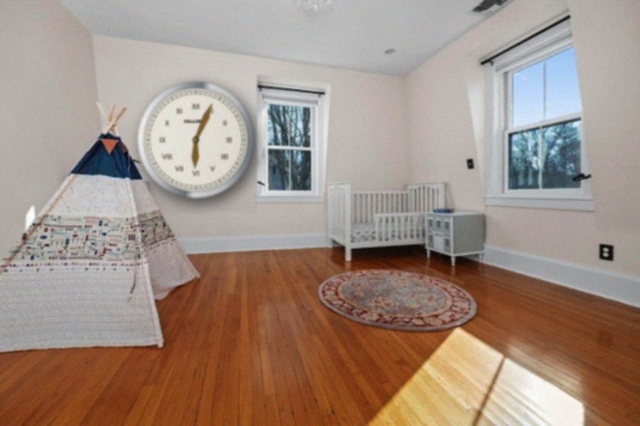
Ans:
h=6 m=4
